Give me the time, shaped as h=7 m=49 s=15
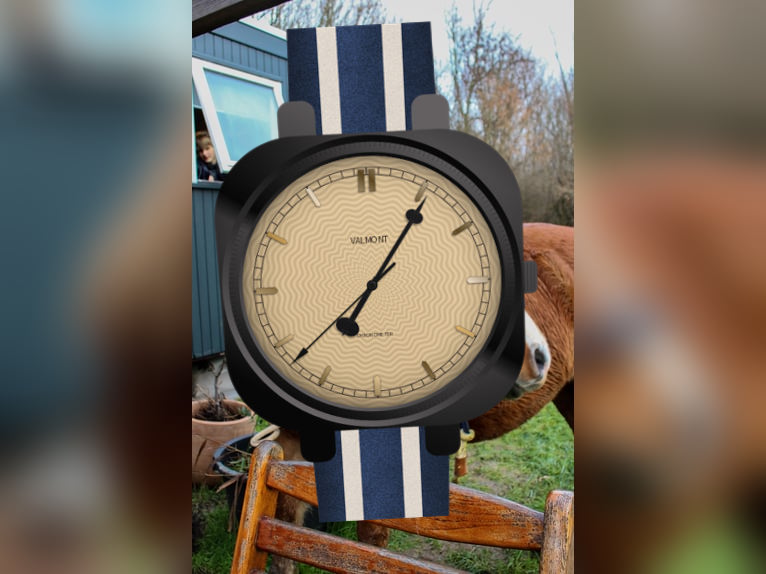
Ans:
h=7 m=5 s=38
